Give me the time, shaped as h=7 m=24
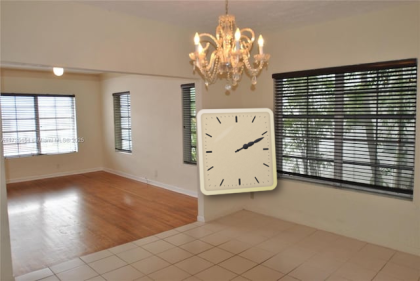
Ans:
h=2 m=11
